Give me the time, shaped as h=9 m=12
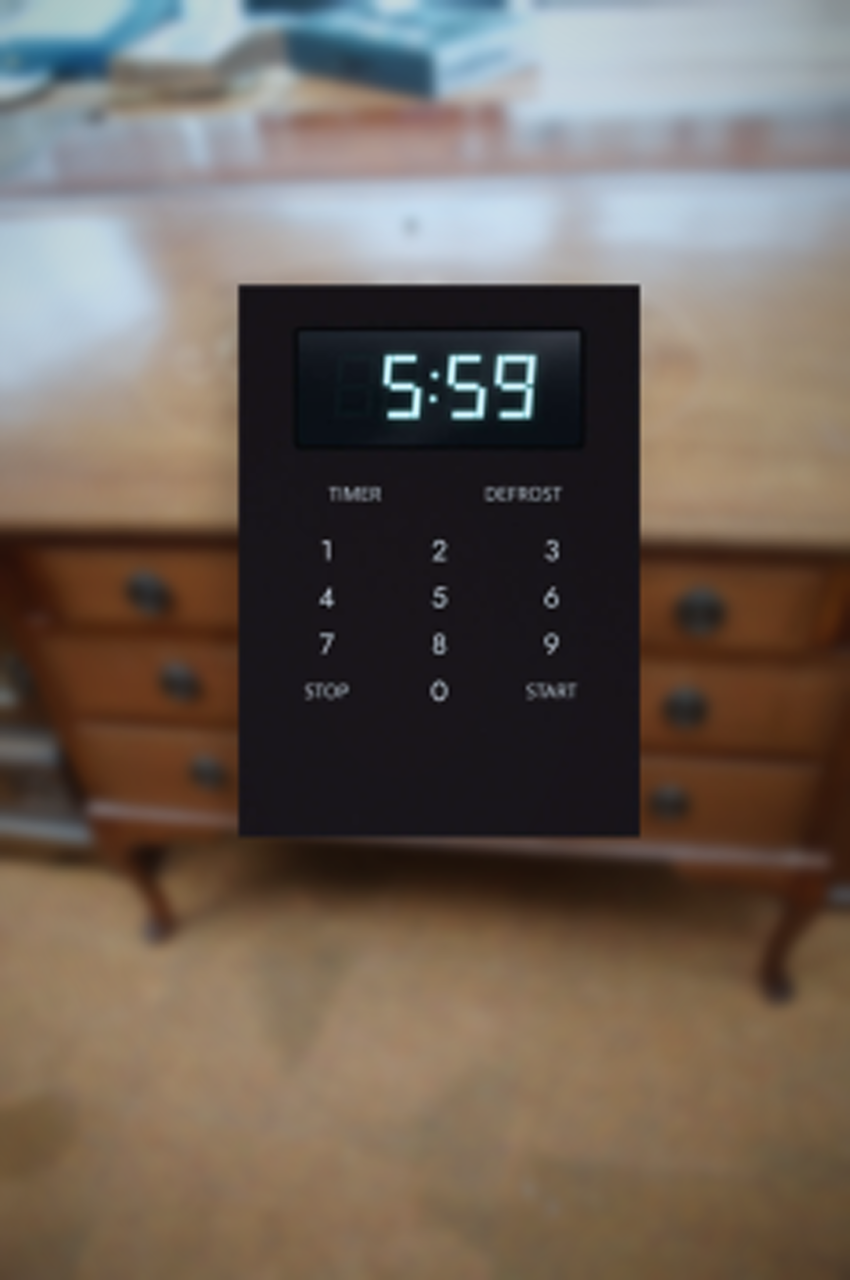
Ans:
h=5 m=59
